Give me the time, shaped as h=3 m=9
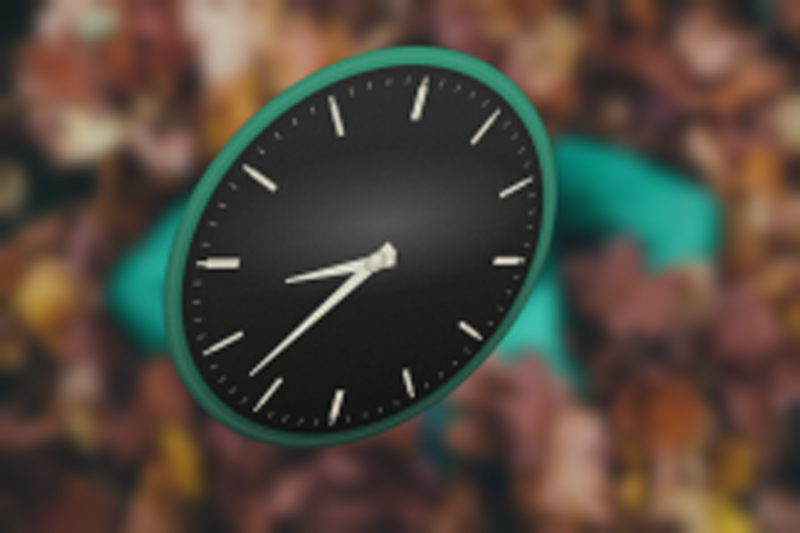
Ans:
h=8 m=37
